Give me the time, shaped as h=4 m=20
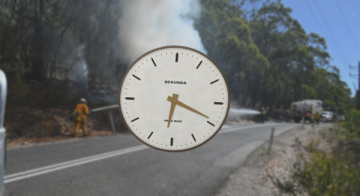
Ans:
h=6 m=19
